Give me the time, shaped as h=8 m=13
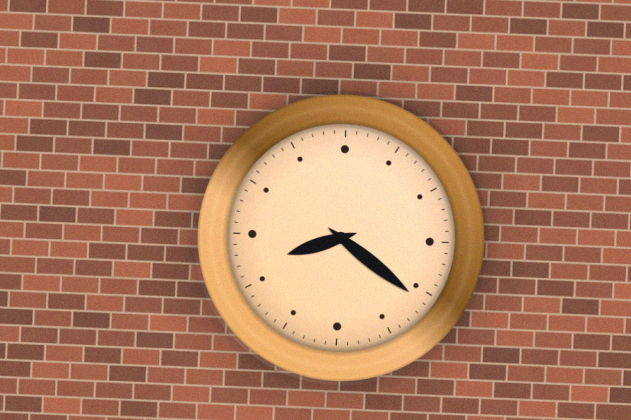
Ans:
h=8 m=21
